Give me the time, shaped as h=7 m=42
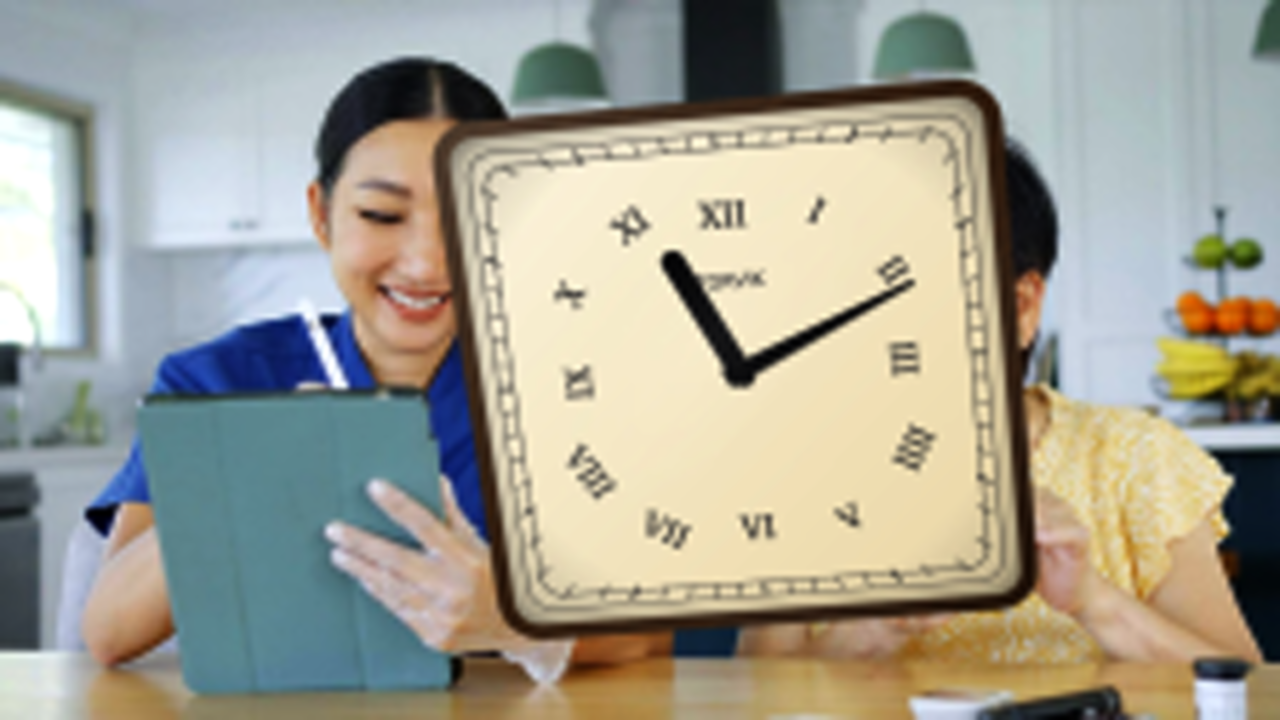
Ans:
h=11 m=11
